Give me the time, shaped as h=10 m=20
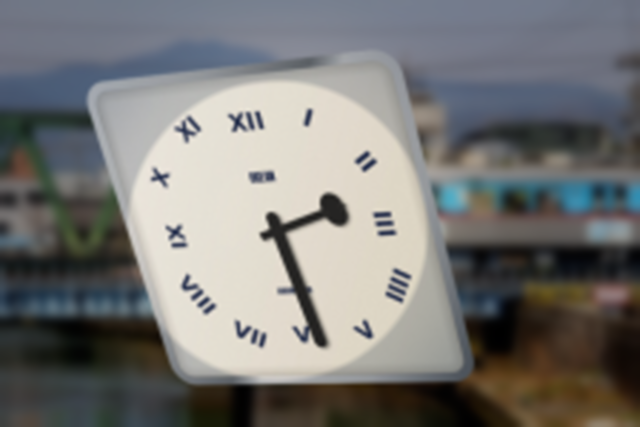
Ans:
h=2 m=29
